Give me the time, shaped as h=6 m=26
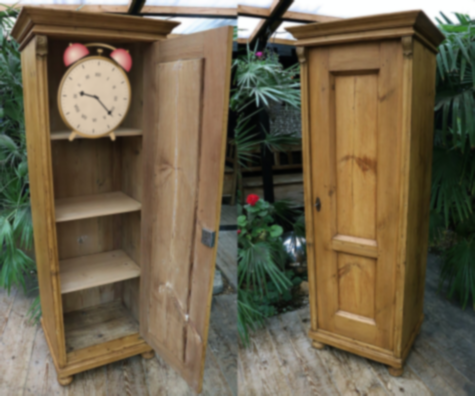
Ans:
h=9 m=22
